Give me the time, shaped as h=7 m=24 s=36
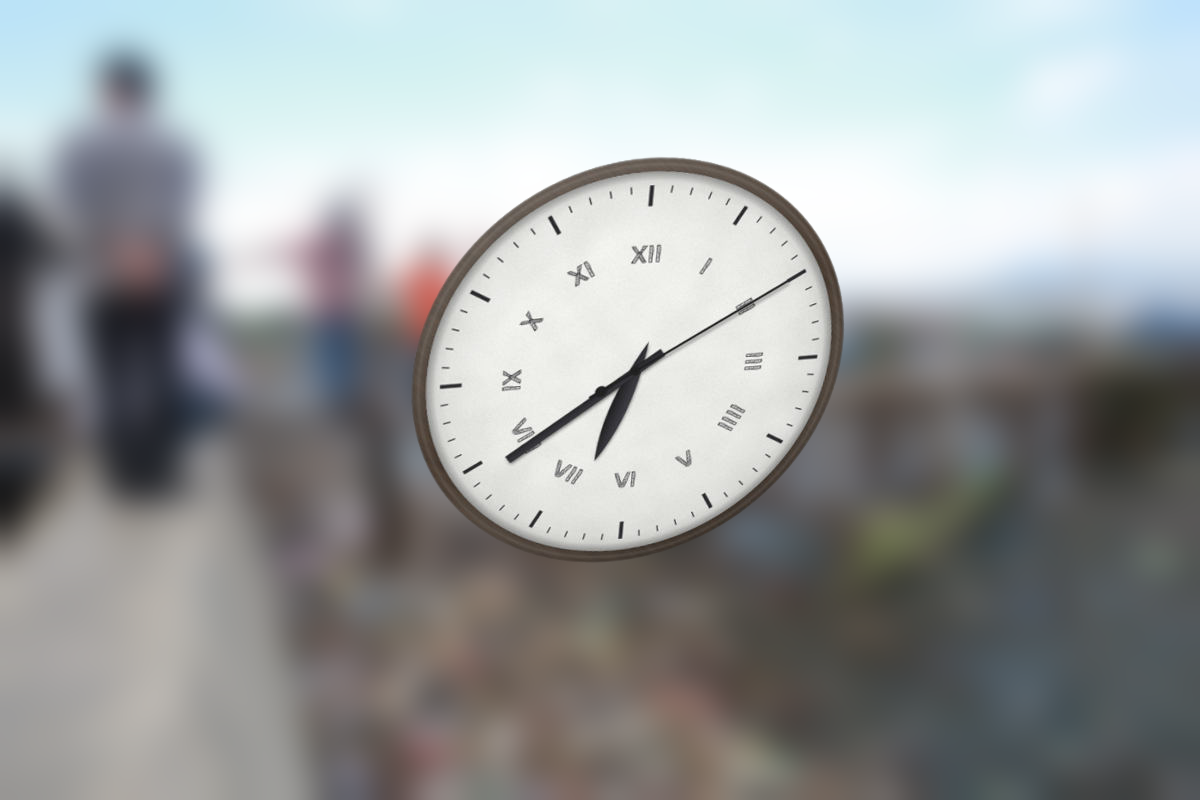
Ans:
h=6 m=39 s=10
